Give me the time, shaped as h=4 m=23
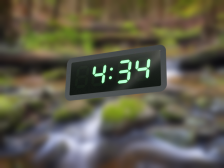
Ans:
h=4 m=34
